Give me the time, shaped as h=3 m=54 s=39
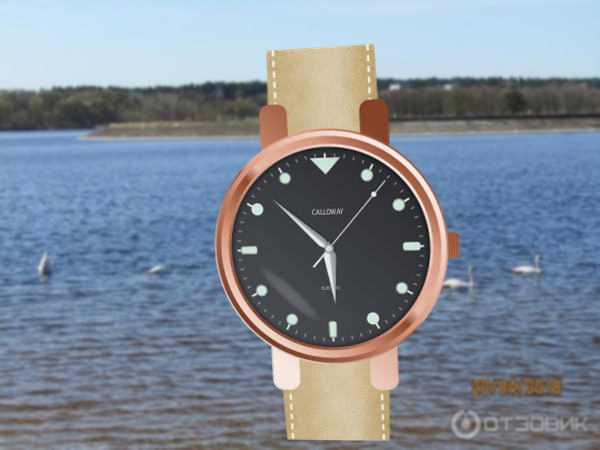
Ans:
h=5 m=52 s=7
